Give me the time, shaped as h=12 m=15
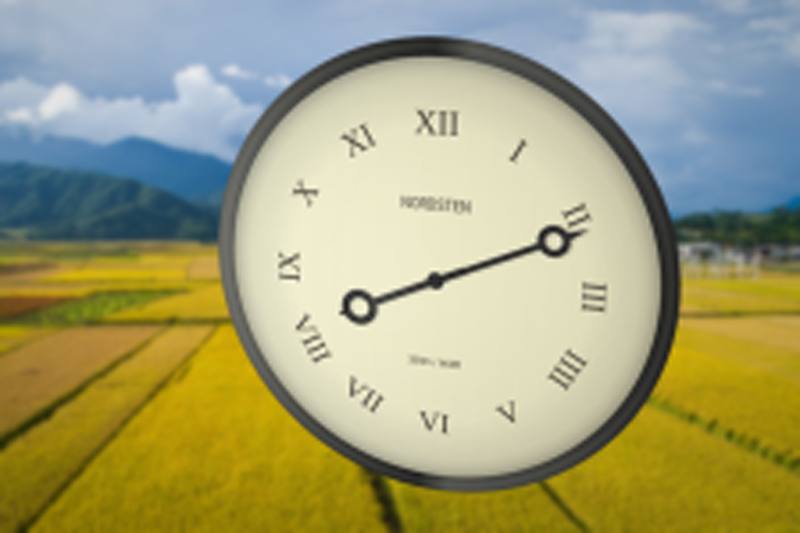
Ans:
h=8 m=11
